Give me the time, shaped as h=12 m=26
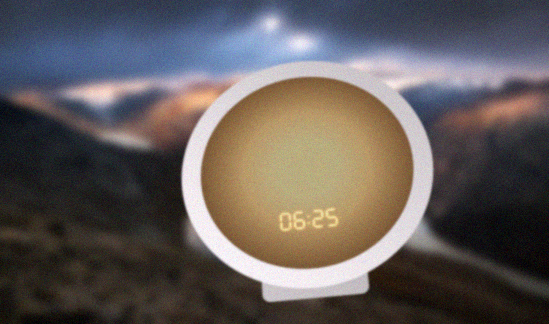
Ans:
h=6 m=25
